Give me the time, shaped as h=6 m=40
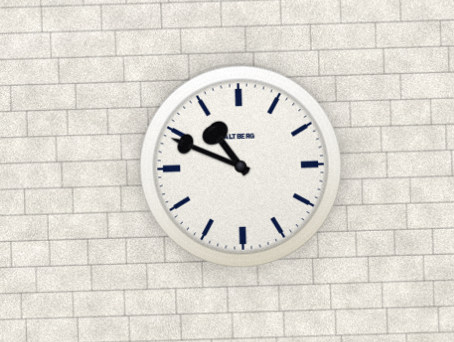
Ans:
h=10 m=49
